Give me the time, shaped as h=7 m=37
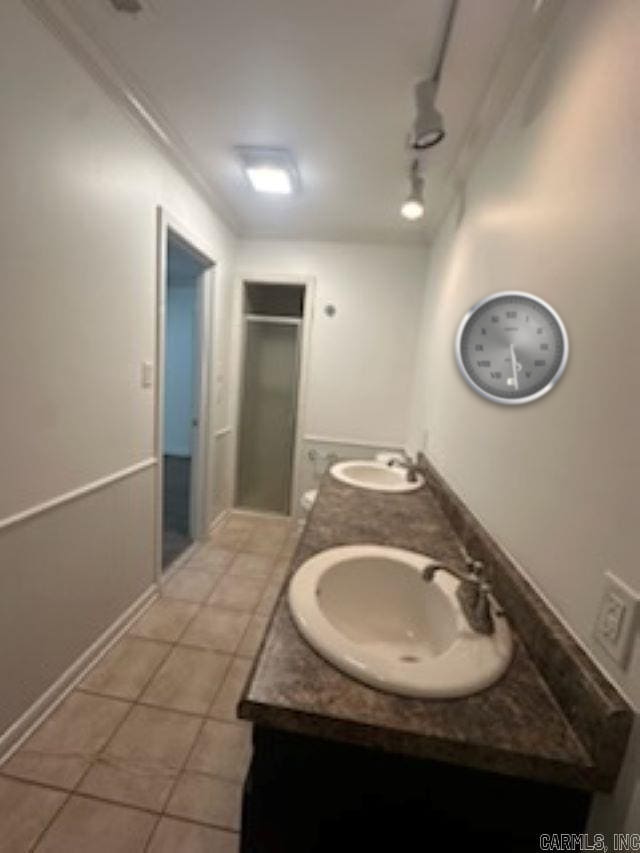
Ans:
h=5 m=29
